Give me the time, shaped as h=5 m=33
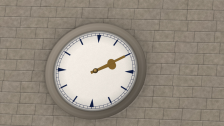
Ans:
h=2 m=10
